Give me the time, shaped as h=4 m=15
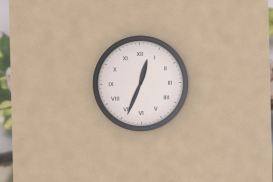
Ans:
h=12 m=34
